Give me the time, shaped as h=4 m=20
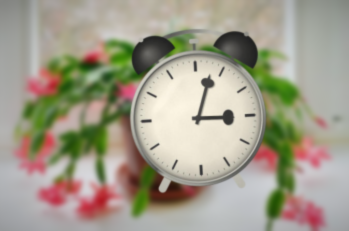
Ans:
h=3 m=3
